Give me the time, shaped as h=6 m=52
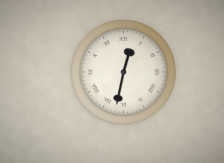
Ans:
h=12 m=32
